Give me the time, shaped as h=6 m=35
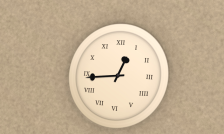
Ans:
h=12 m=44
